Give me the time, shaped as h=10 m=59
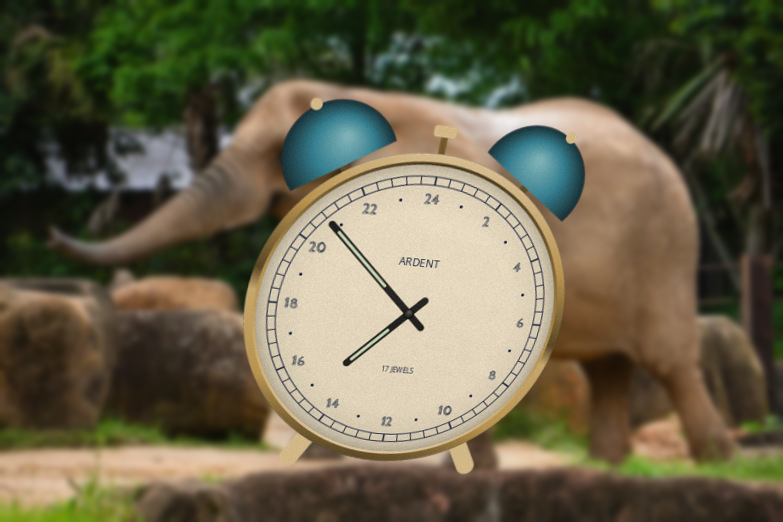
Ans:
h=14 m=52
